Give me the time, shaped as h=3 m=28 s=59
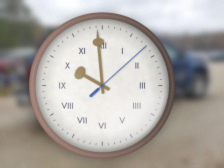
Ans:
h=9 m=59 s=8
